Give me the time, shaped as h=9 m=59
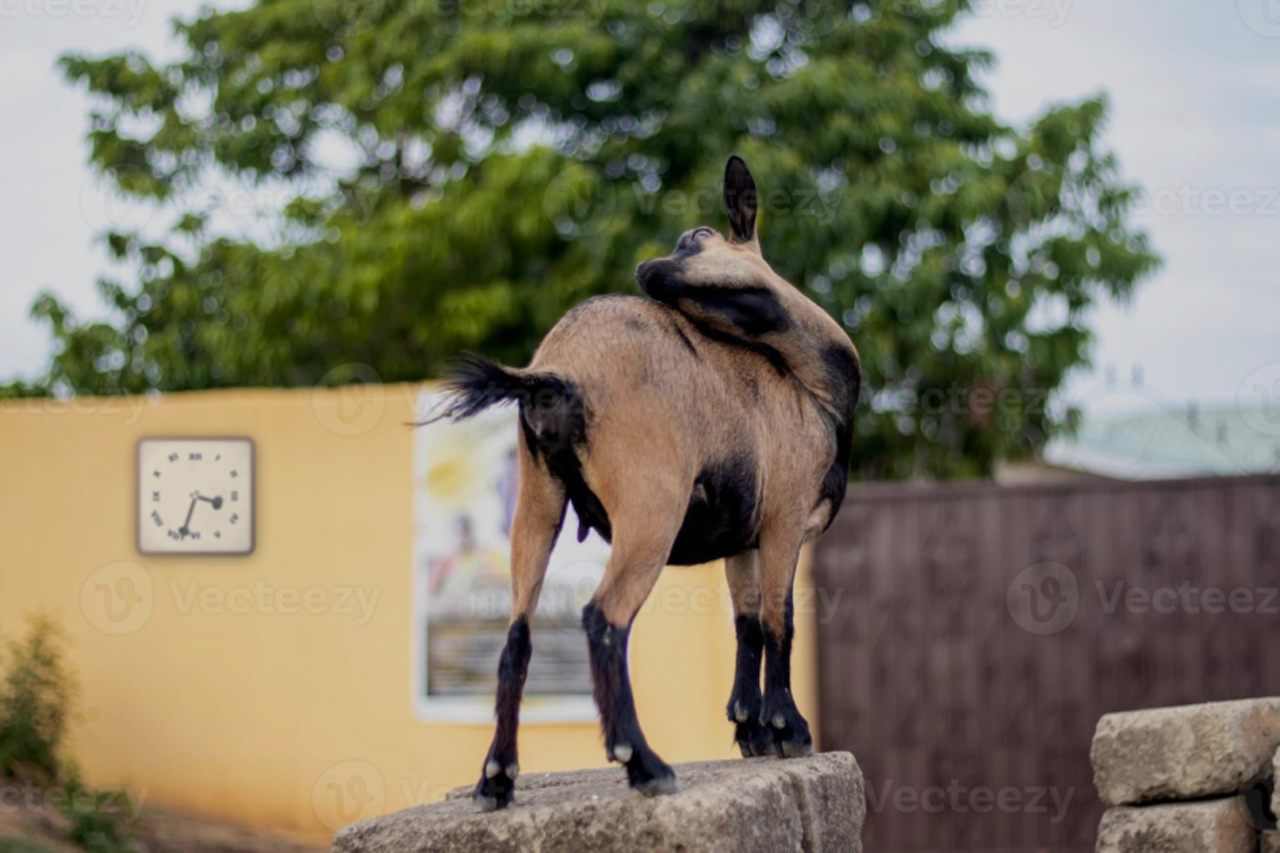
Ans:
h=3 m=33
